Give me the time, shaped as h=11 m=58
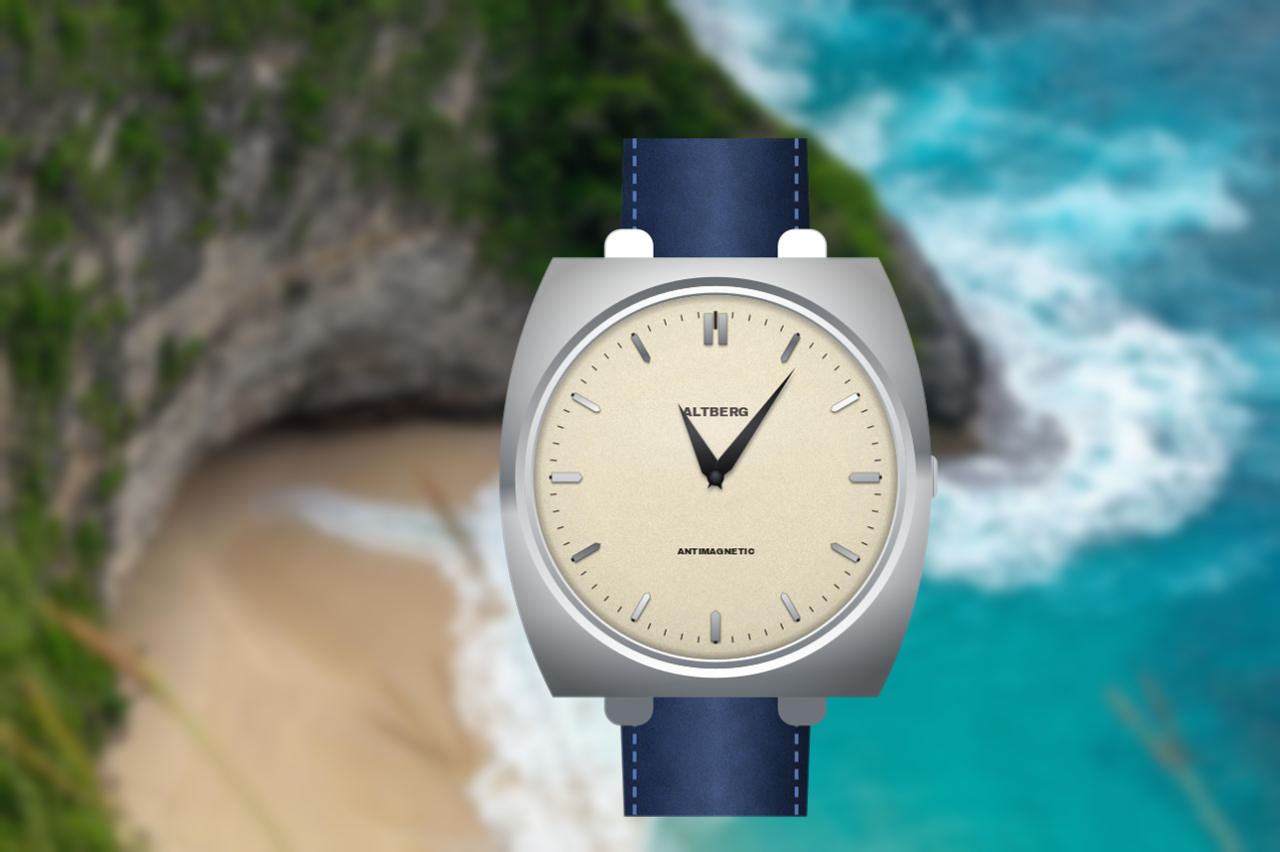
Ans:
h=11 m=6
